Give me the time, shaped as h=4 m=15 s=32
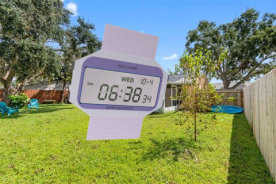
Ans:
h=6 m=38 s=34
